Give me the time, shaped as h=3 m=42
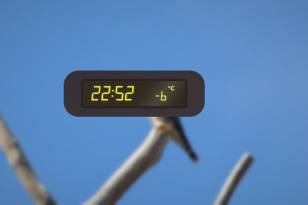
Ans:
h=22 m=52
